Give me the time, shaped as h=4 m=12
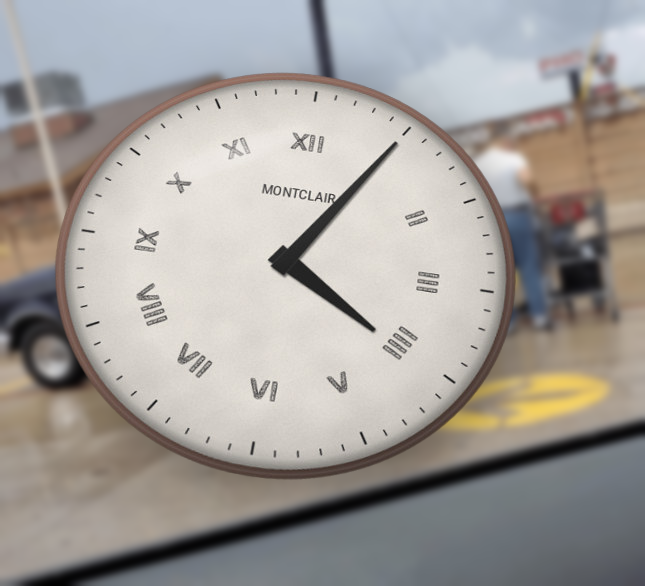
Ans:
h=4 m=5
